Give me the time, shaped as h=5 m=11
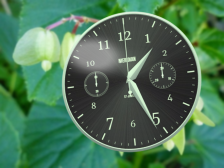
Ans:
h=1 m=26
